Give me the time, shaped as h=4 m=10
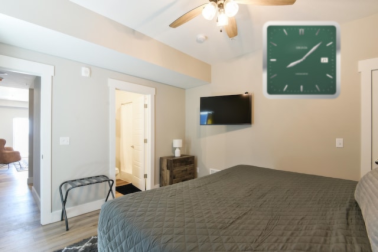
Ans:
h=8 m=8
